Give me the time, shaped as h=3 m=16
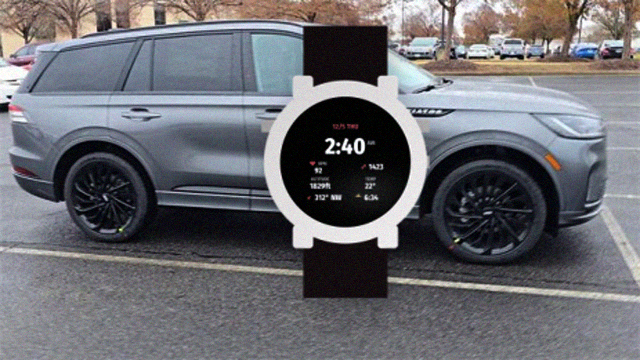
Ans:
h=2 m=40
